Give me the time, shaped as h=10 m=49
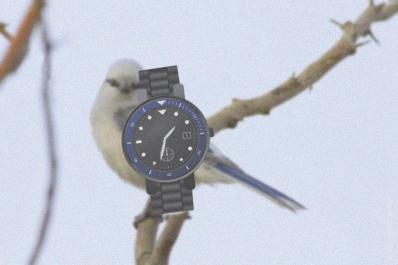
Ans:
h=1 m=33
